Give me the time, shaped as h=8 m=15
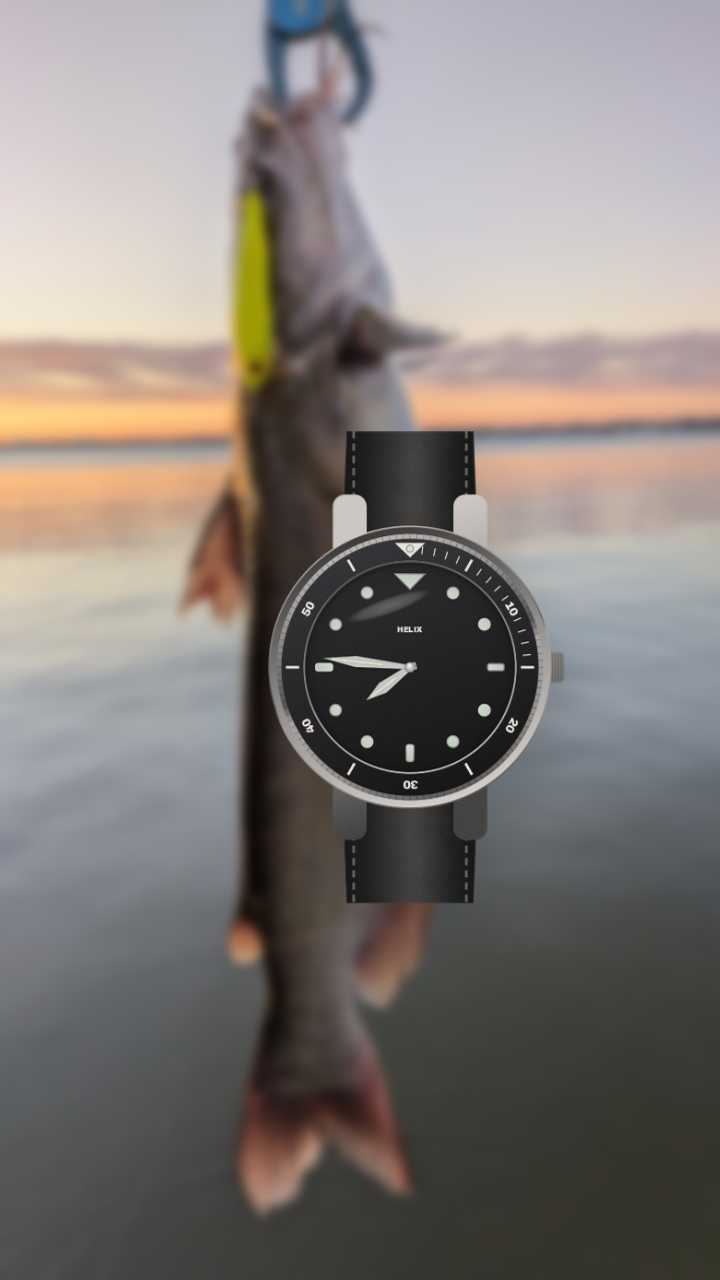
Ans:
h=7 m=46
